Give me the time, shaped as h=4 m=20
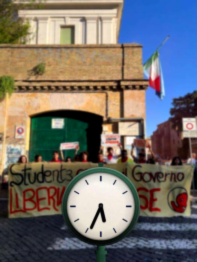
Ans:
h=5 m=34
